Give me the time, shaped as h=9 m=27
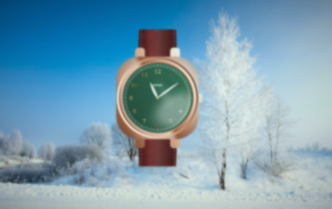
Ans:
h=11 m=9
